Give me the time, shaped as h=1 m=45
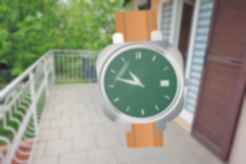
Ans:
h=10 m=48
